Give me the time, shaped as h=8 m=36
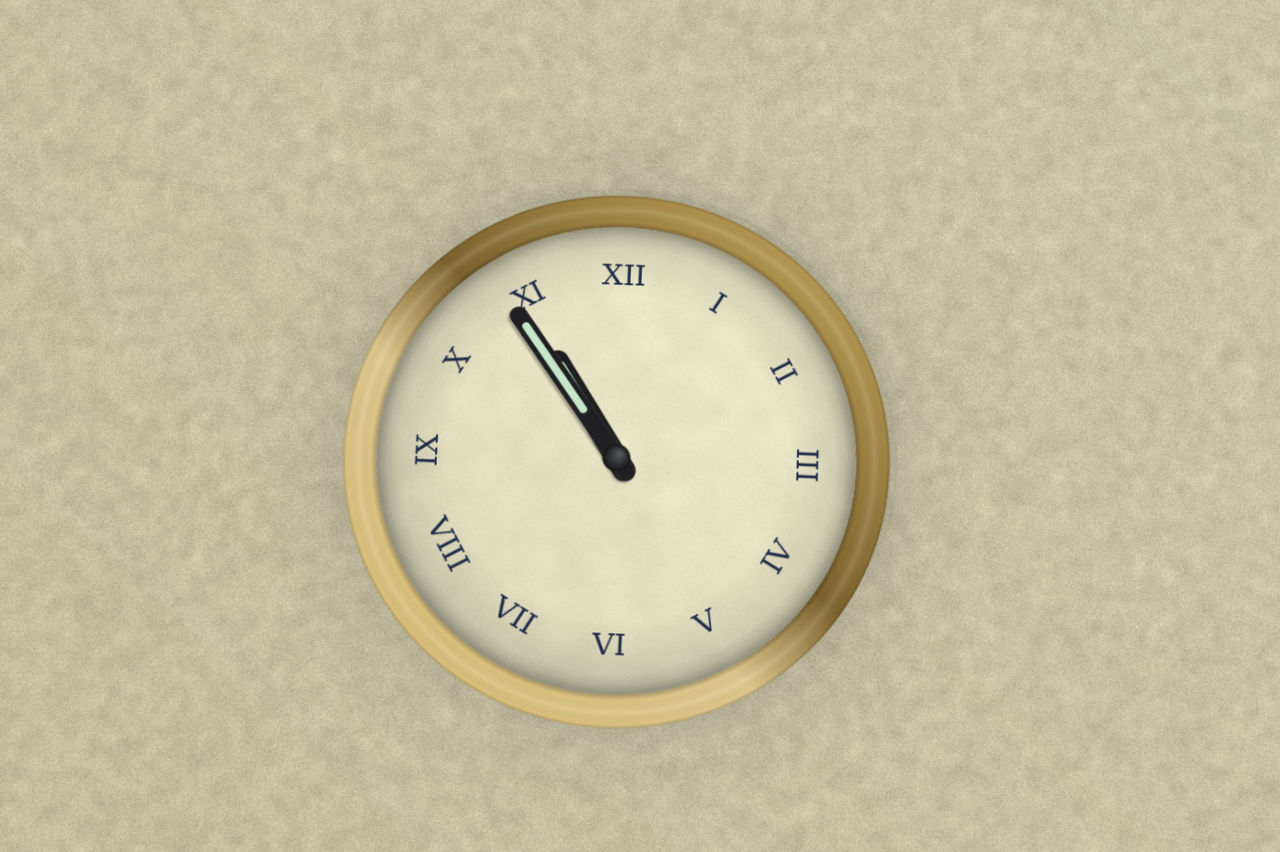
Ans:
h=10 m=54
